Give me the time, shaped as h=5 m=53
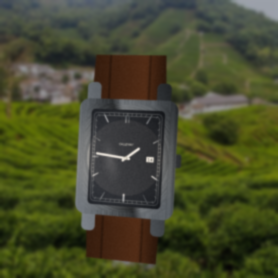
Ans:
h=1 m=46
